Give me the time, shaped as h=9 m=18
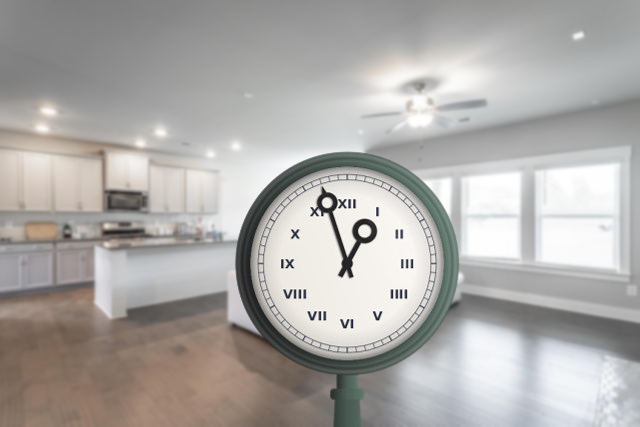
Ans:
h=12 m=57
